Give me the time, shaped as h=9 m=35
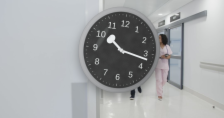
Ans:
h=10 m=17
